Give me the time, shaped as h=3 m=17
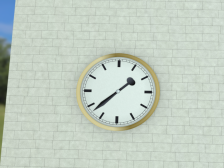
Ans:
h=1 m=38
